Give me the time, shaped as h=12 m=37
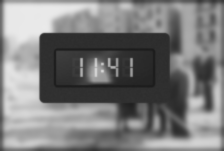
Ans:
h=11 m=41
